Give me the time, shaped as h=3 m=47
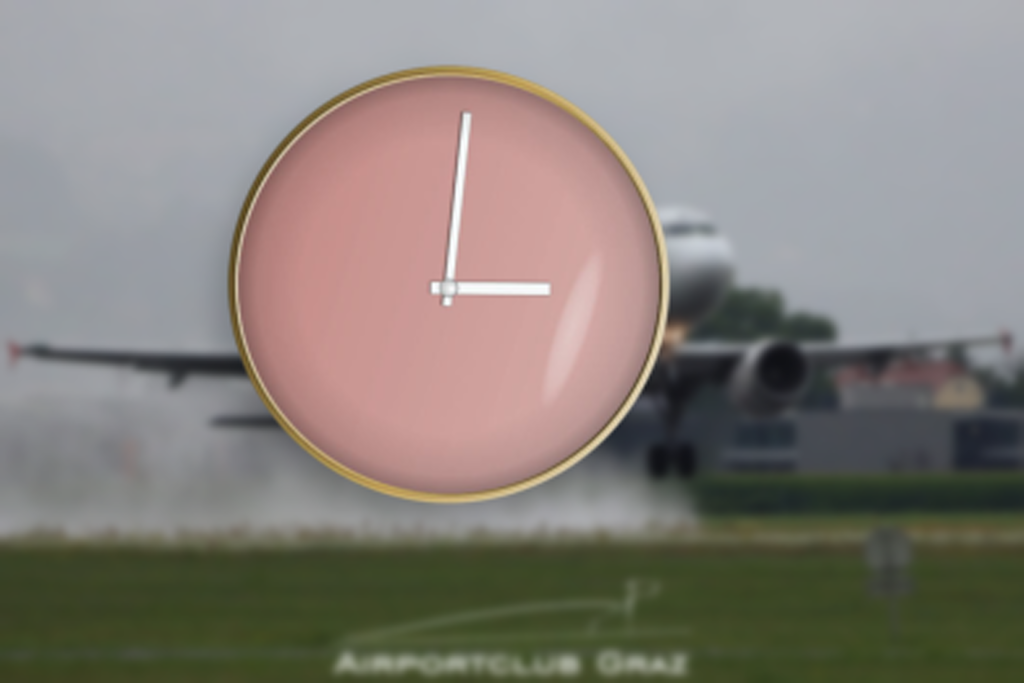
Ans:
h=3 m=1
